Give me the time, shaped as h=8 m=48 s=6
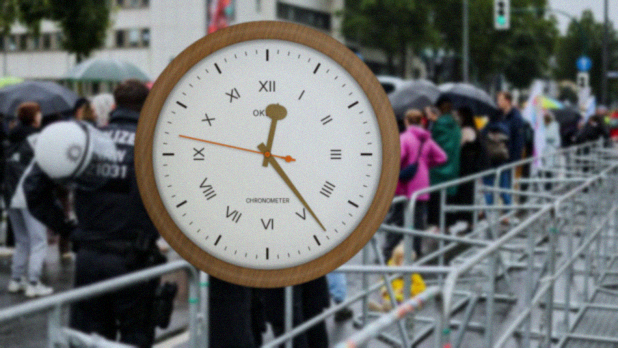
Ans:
h=12 m=23 s=47
